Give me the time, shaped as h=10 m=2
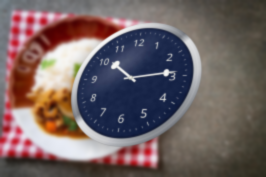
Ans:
h=10 m=14
